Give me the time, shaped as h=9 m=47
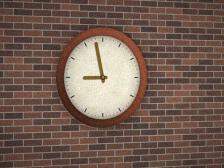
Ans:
h=8 m=58
